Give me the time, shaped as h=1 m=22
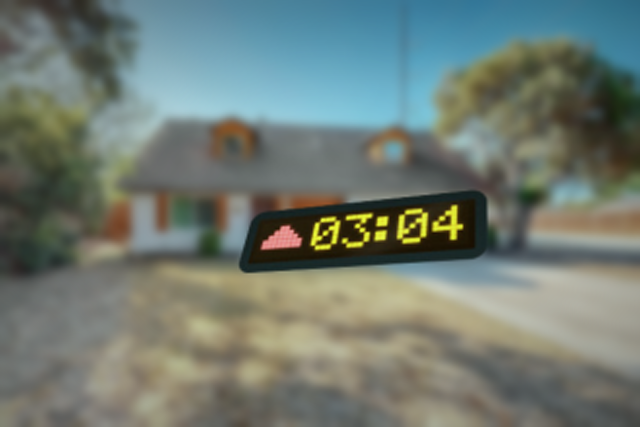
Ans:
h=3 m=4
